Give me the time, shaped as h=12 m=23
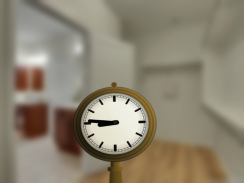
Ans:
h=8 m=46
